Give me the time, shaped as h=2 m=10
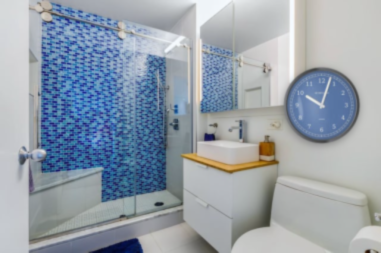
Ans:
h=10 m=3
